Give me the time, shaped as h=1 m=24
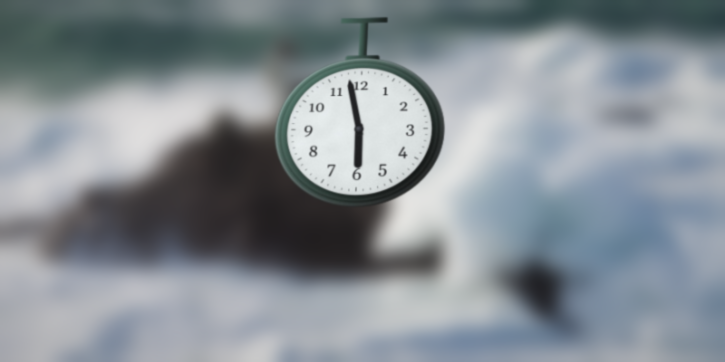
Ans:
h=5 m=58
